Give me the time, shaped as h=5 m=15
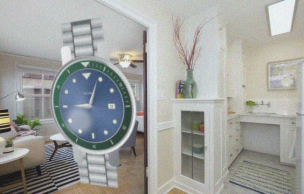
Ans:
h=9 m=4
